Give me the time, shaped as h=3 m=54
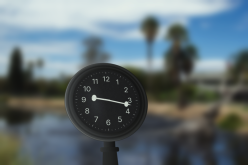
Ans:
h=9 m=17
